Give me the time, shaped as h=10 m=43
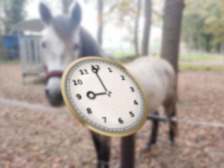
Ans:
h=8 m=59
